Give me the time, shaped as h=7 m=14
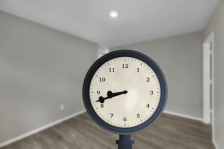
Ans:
h=8 m=42
